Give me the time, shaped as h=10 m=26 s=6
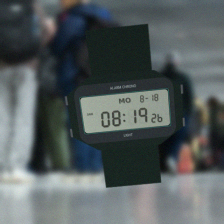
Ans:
h=8 m=19 s=26
